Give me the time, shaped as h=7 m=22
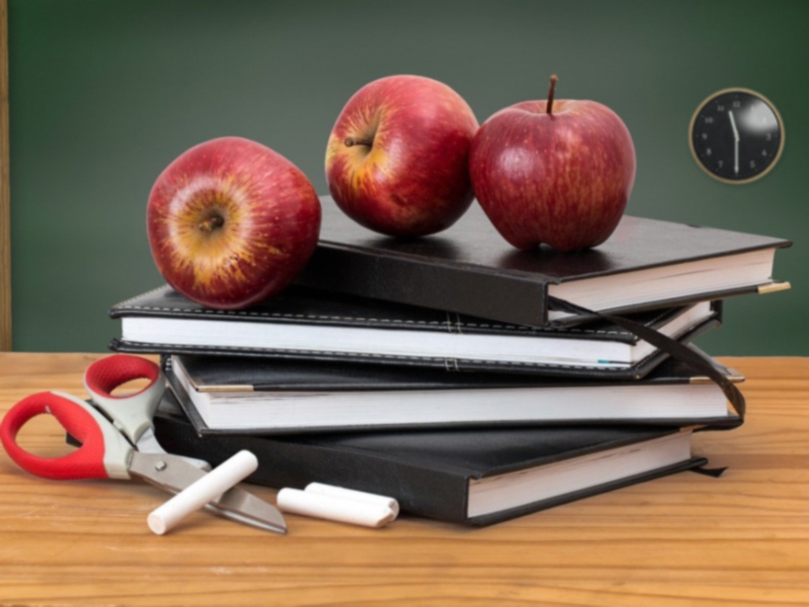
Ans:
h=11 m=30
